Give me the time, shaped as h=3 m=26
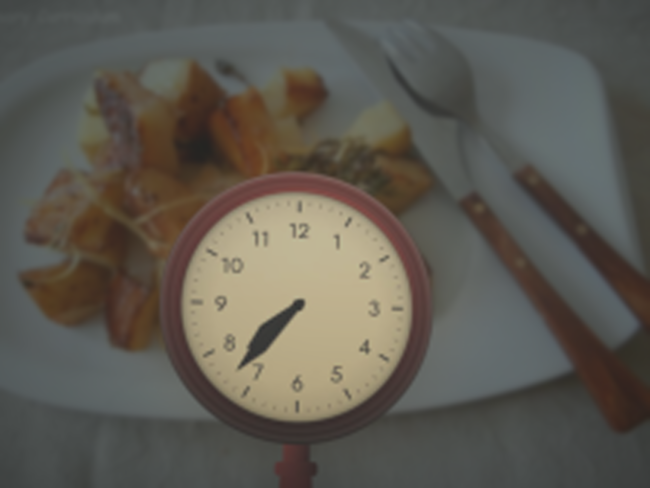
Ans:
h=7 m=37
